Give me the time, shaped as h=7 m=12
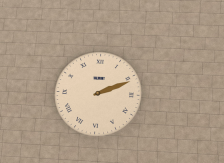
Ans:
h=2 m=11
